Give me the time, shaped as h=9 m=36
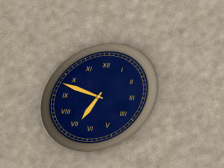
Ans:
h=6 m=48
